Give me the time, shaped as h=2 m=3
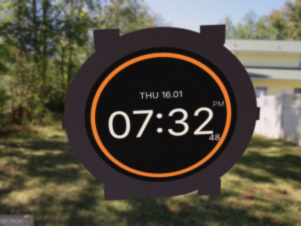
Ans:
h=7 m=32
